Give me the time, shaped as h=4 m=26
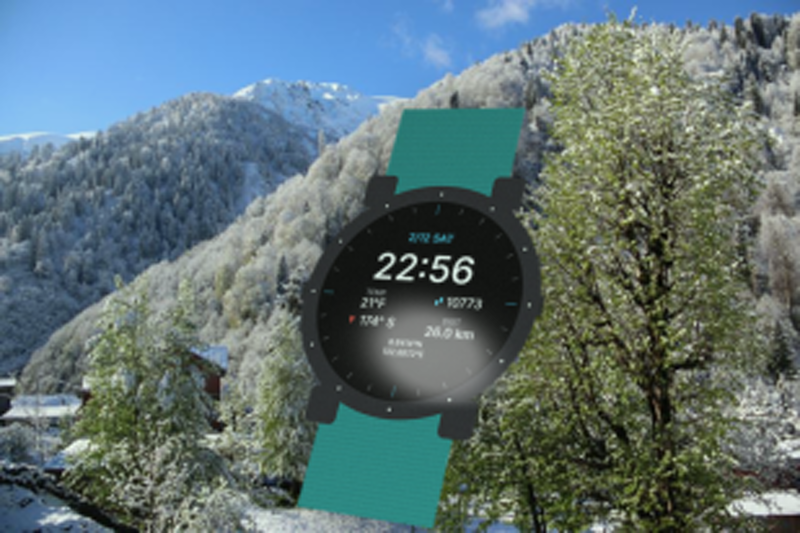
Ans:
h=22 m=56
